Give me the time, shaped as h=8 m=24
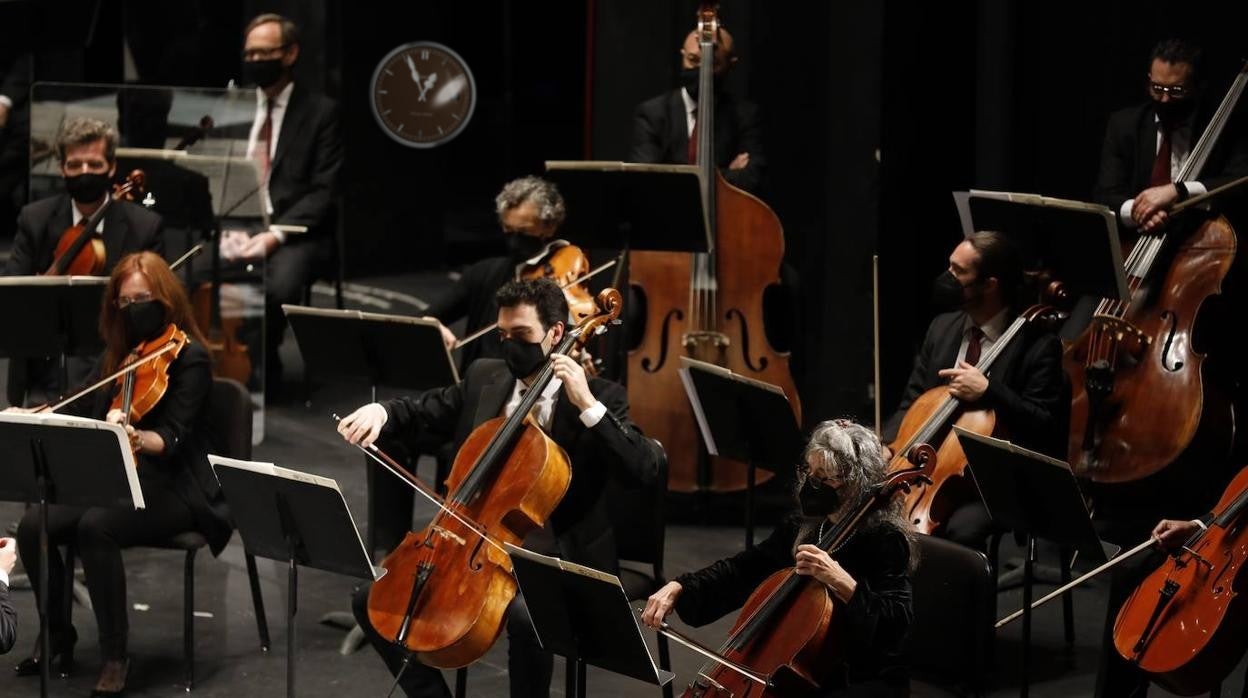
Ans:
h=12 m=56
